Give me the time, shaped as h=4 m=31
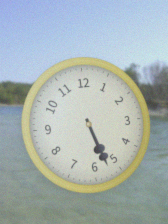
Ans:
h=5 m=27
